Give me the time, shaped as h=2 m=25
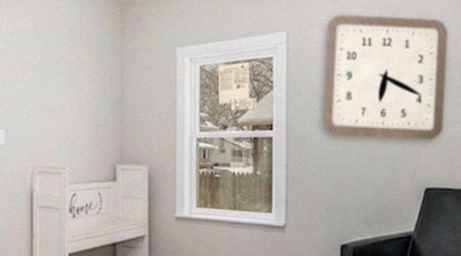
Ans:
h=6 m=19
